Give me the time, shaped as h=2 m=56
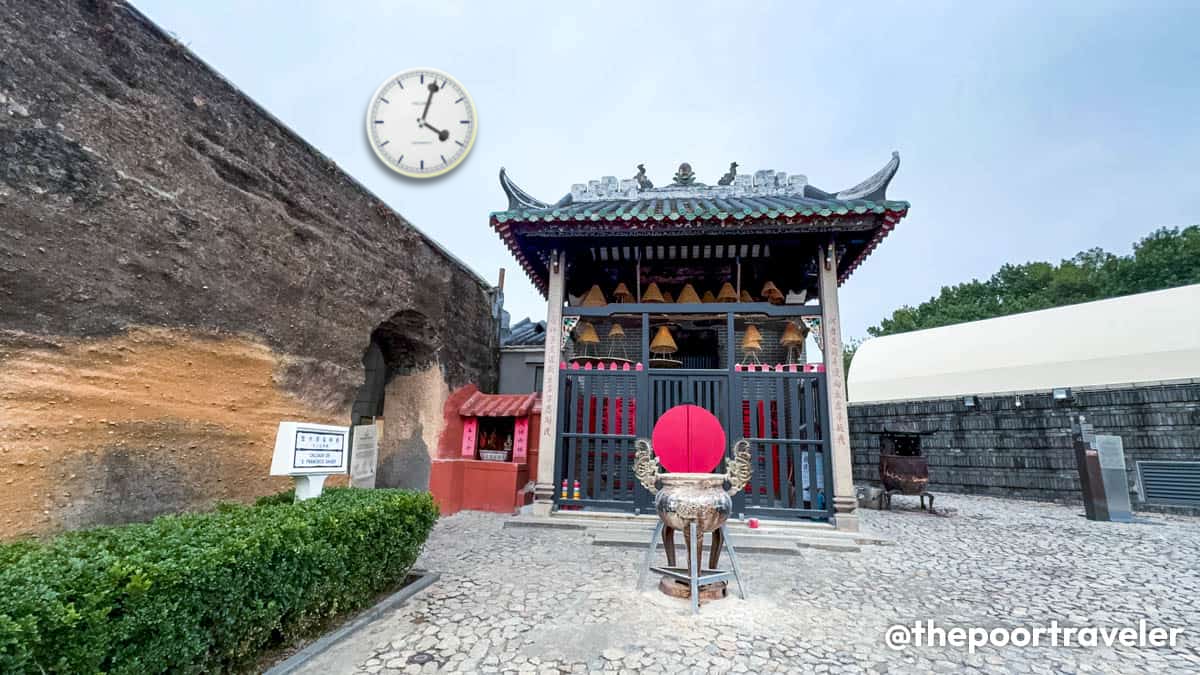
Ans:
h=4 m=3
